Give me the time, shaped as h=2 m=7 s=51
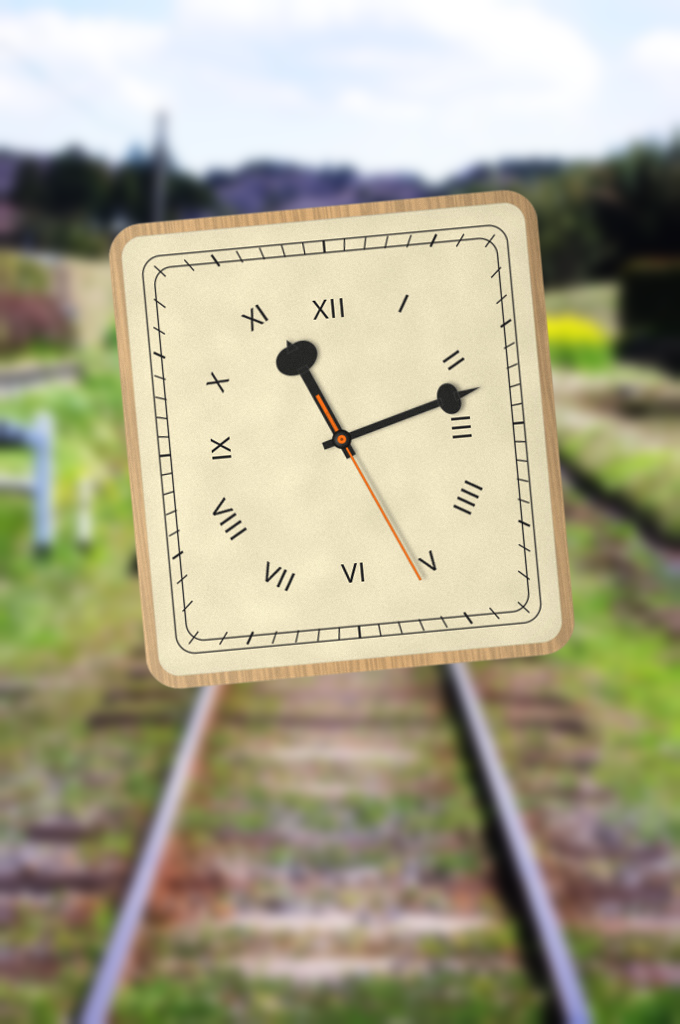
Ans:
h=11 m=12 s=26
